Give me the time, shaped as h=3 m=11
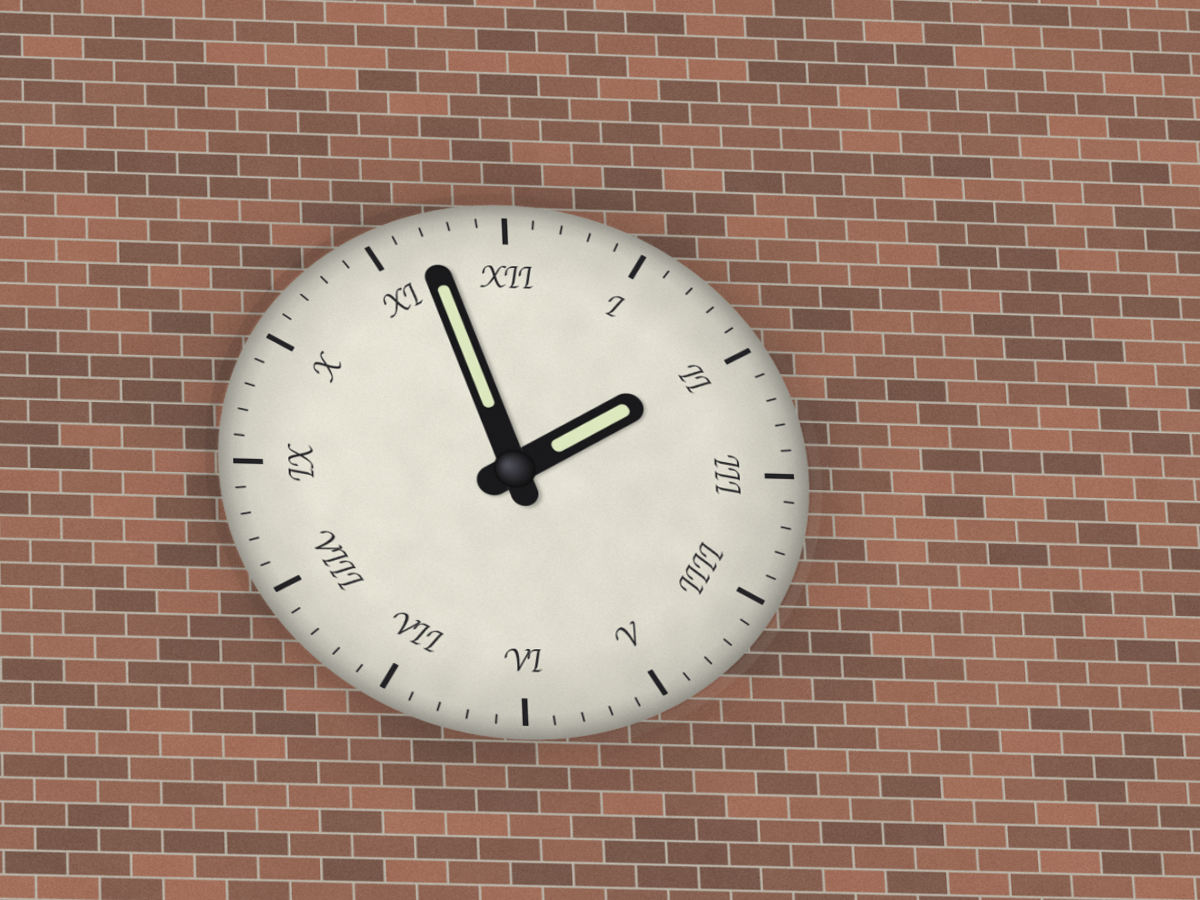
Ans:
h=1 m=57
